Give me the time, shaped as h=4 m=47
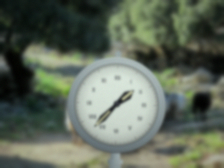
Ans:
h=1 m=37
